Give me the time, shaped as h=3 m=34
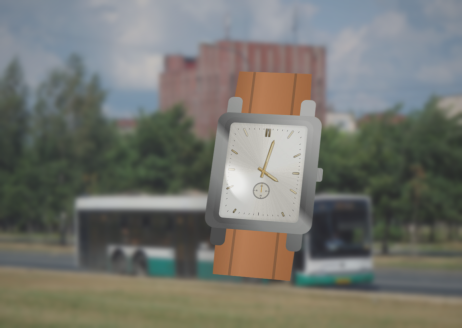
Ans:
h=4 m=2
